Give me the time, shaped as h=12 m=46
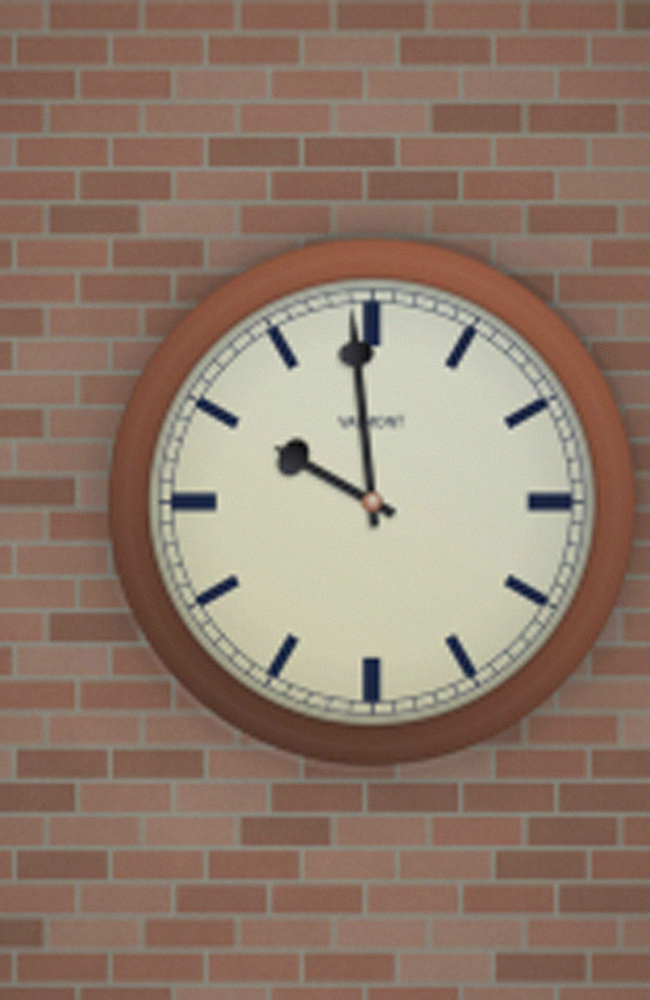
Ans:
h=9 m=59
